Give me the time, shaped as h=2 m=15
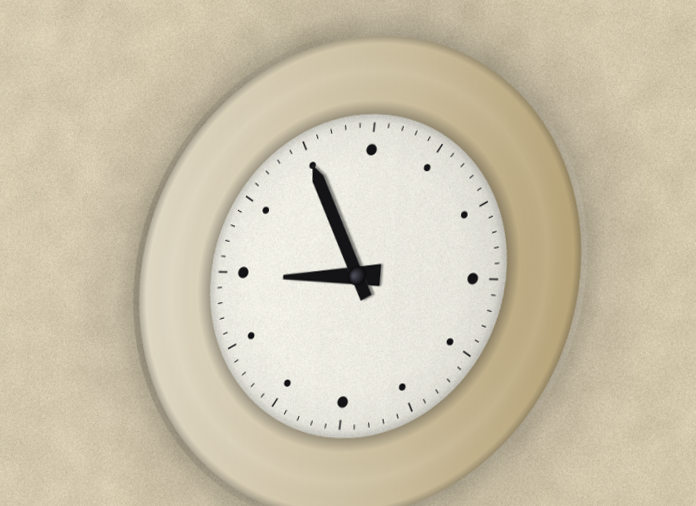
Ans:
h=8 m=55
